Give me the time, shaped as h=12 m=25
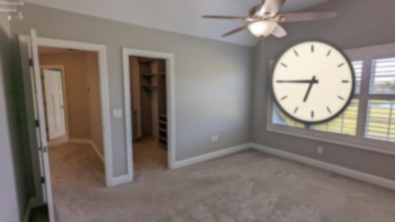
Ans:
h=6 m=45
